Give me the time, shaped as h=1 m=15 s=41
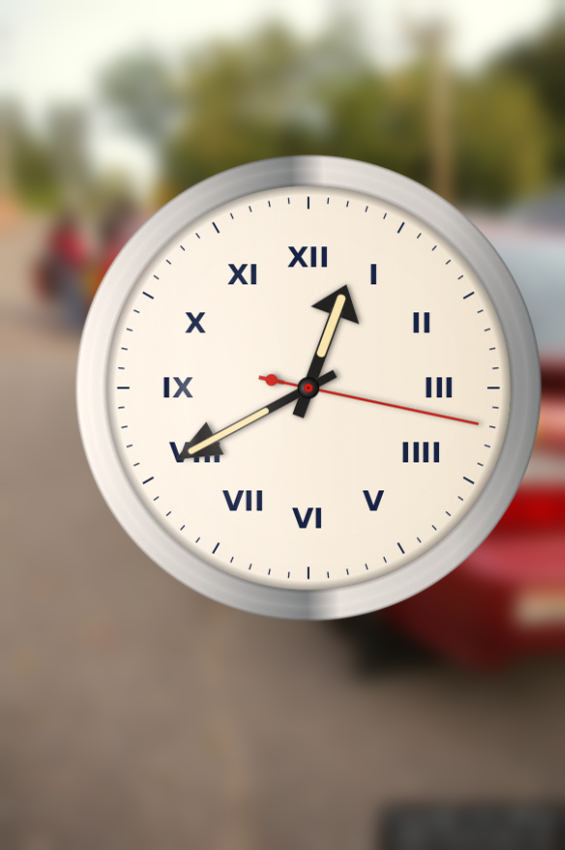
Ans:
h=12 m=40 s=17
